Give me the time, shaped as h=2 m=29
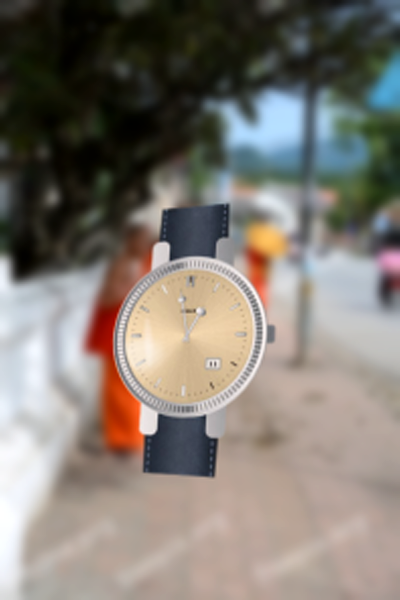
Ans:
h=12 m=58
